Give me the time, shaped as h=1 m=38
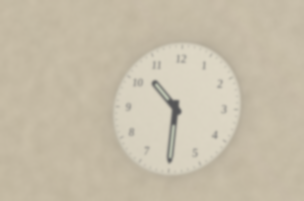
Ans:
h=10 m=30
